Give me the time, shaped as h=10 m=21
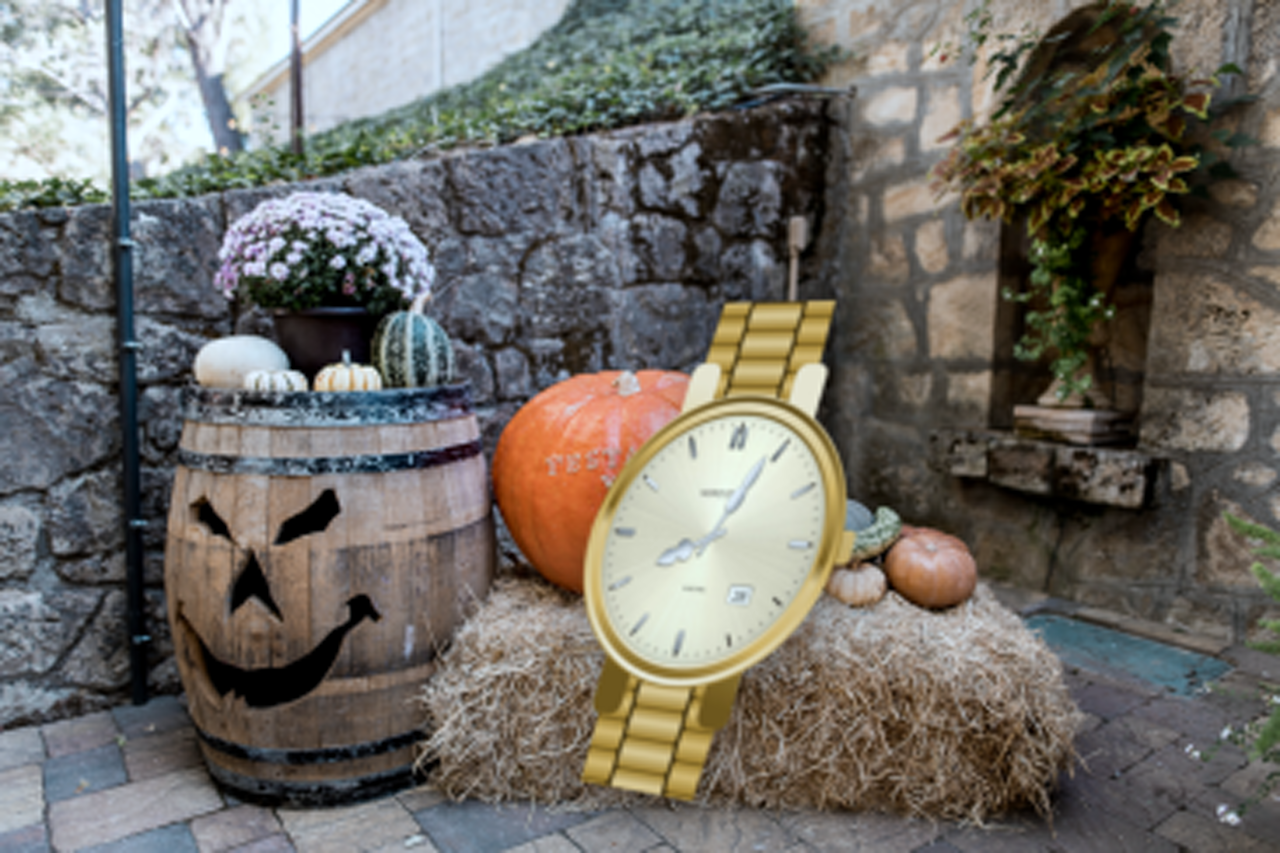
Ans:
h=8 m=4
